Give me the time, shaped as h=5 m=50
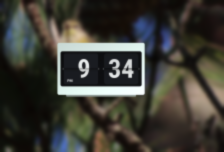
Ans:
h=9 m=34
